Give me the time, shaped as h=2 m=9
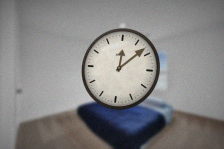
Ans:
h=12 m=8
